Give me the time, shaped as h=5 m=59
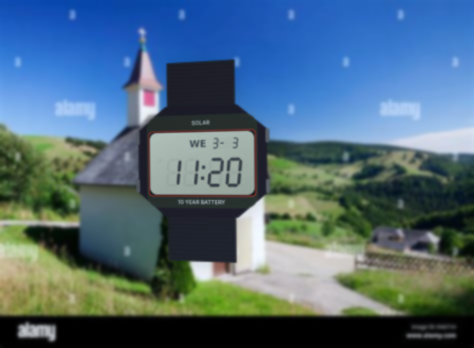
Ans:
h=11 m=20
